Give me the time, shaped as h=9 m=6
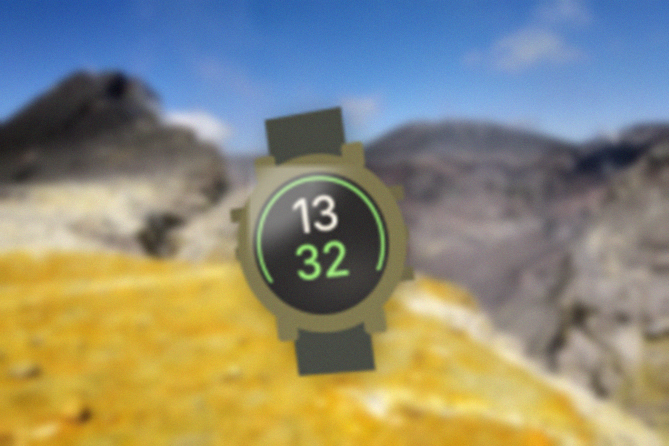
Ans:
h=13 m=32
